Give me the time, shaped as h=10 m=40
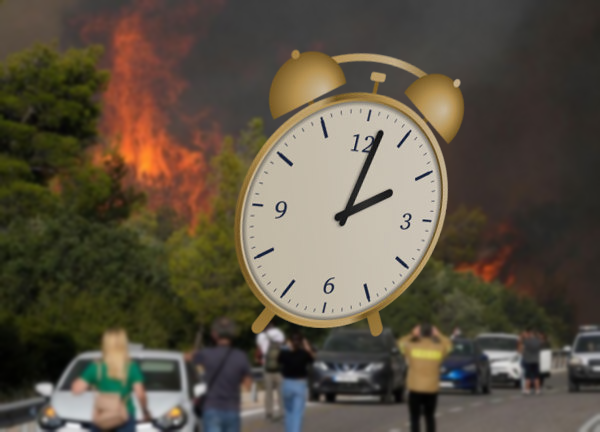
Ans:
h=2 m=2
